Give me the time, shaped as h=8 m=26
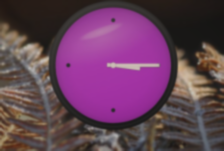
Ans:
h=3 m=15
